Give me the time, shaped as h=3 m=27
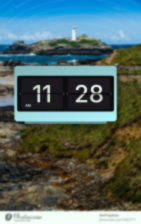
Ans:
h=11 m=28
